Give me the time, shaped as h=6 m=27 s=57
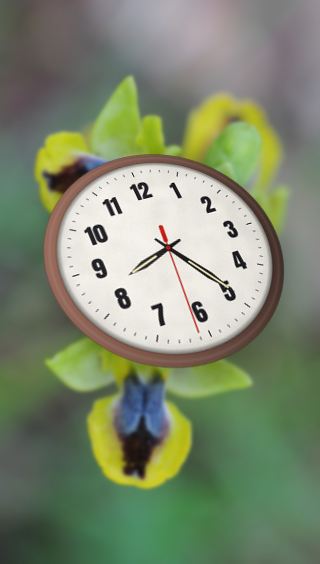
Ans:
h=8 m=24 s=31
